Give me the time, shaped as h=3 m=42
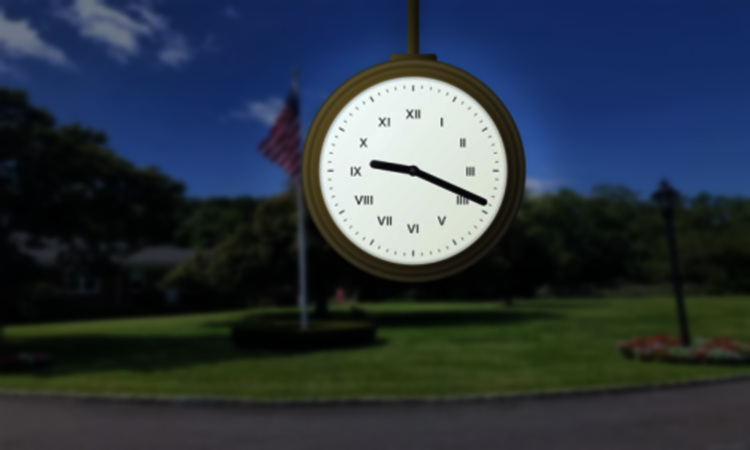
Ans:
h=9 m=19
